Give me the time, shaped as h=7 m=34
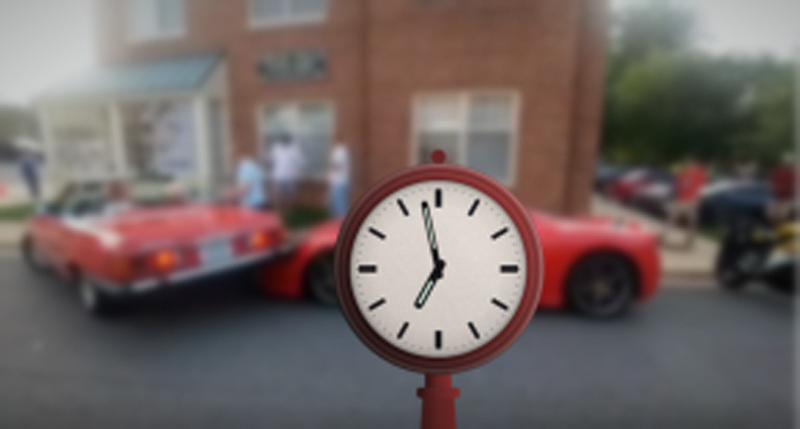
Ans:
h=6 m=58
